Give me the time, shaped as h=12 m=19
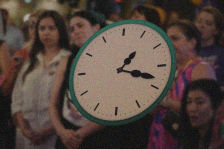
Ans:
h=1 m=18
